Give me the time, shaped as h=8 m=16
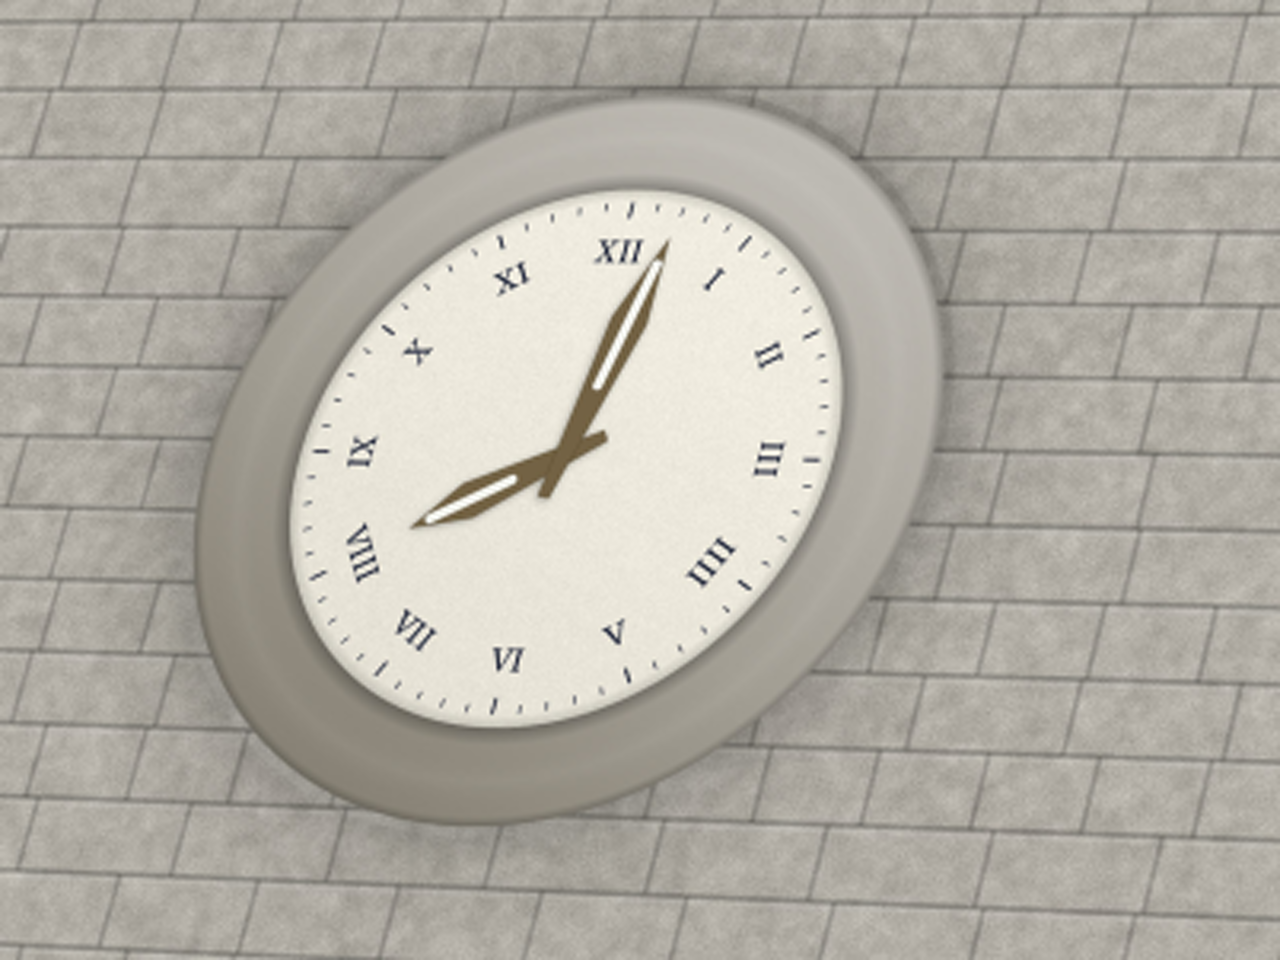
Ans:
h=8 m=2
